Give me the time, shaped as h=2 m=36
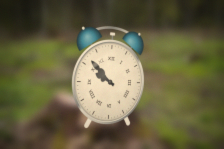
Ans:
h=9 m=52
